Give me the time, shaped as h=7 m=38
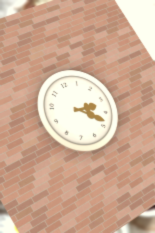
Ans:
h=3 m=23
